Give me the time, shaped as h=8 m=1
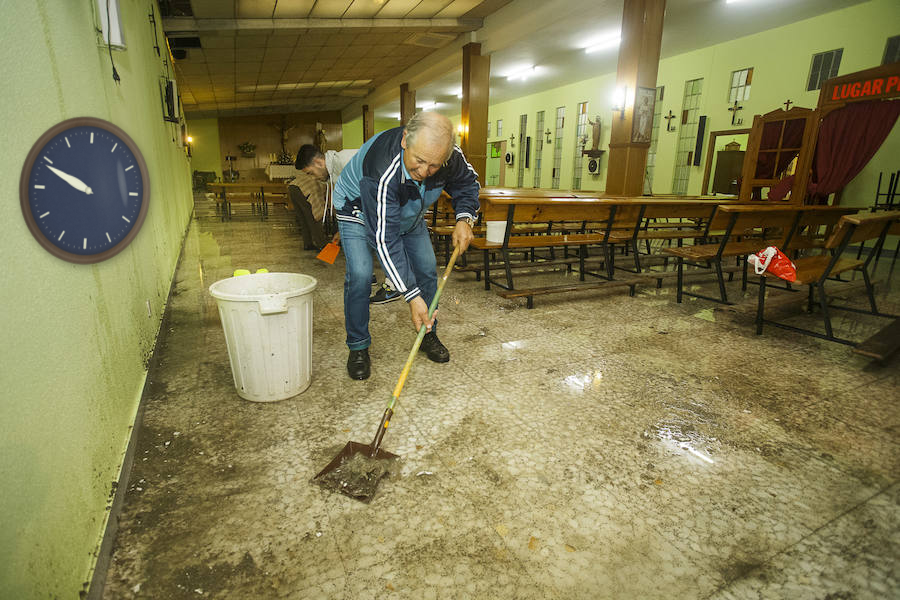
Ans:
h=9 m=49
